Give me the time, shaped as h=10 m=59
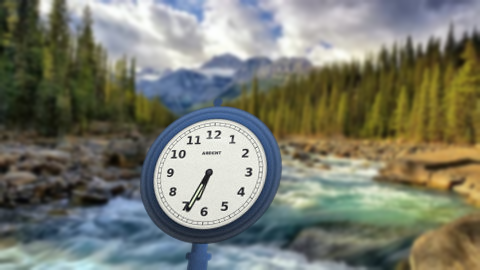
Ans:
h=6 m=34
